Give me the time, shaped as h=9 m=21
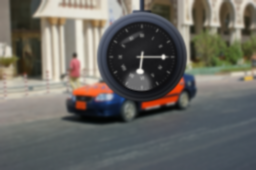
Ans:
h=6 m=15
